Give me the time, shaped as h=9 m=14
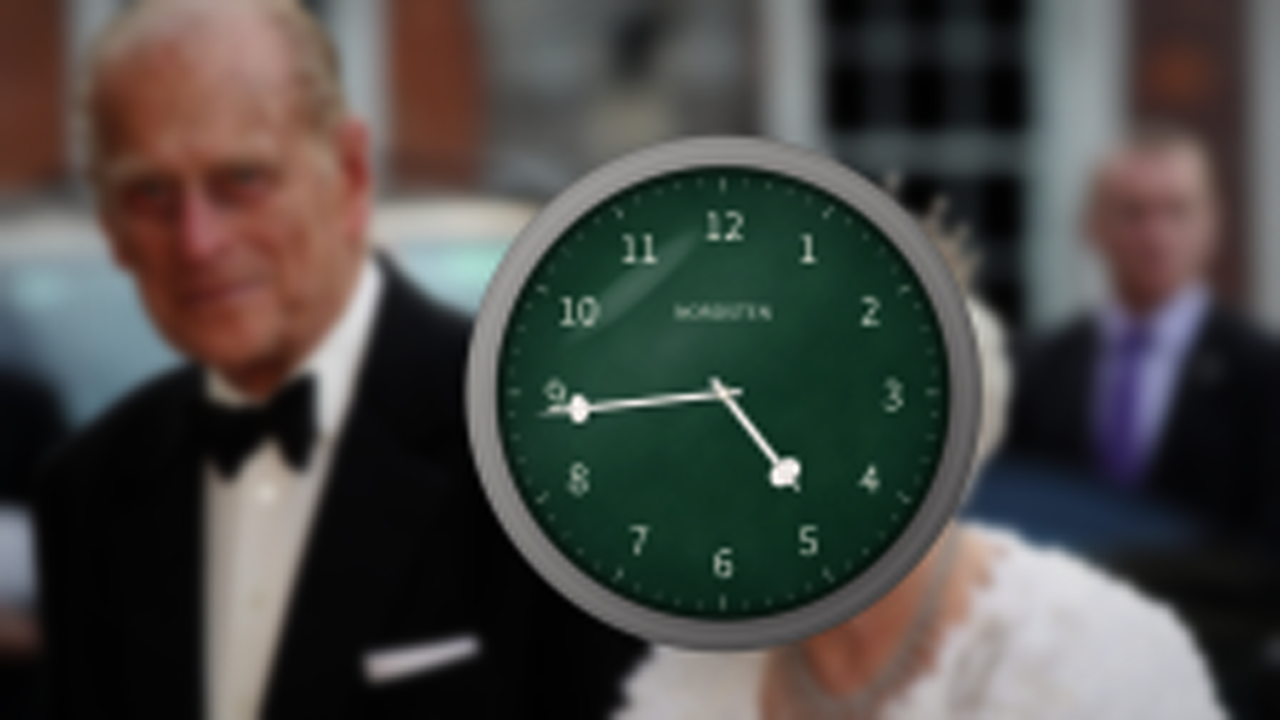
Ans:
h=4 m=44
